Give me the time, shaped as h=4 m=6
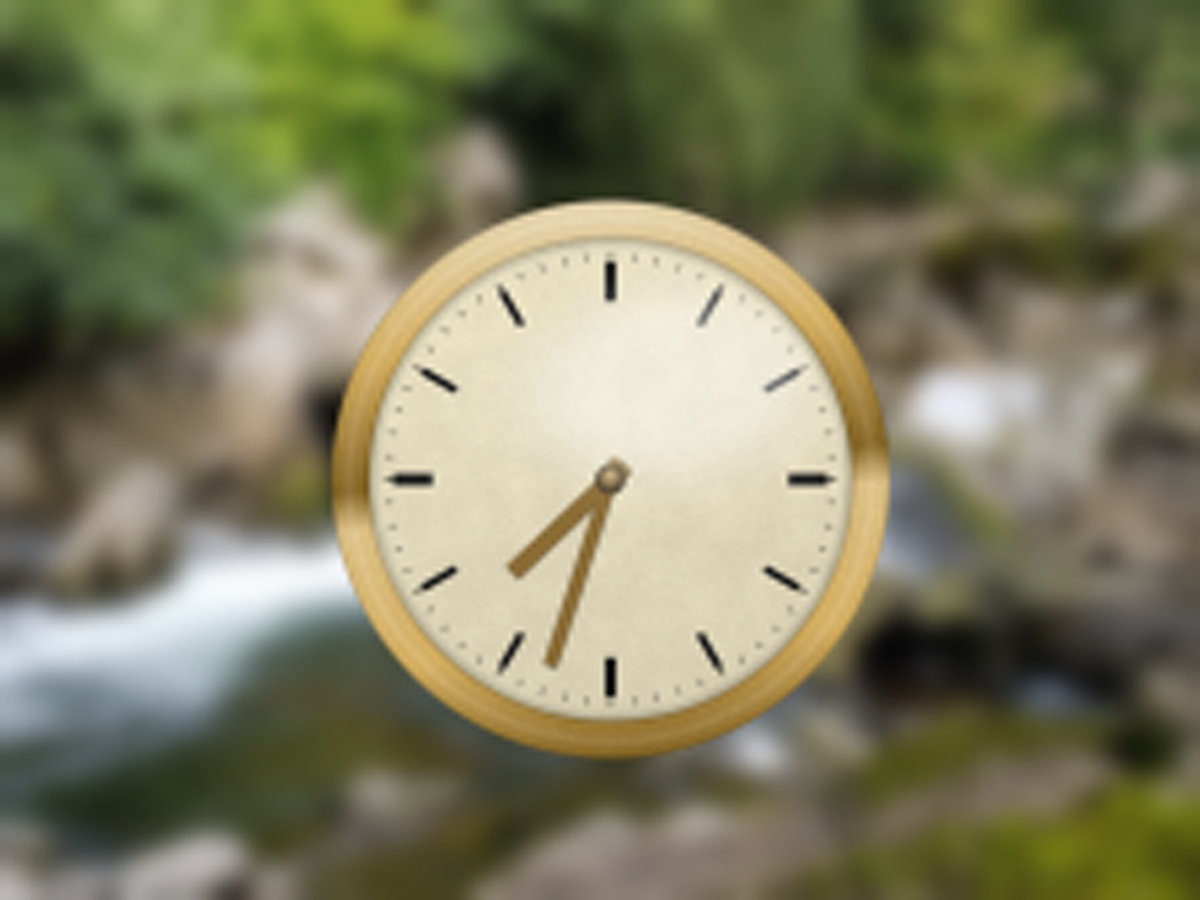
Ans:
h=7 m=33
